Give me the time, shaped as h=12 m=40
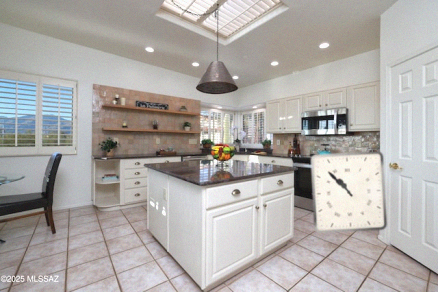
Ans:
h=10 m=53
